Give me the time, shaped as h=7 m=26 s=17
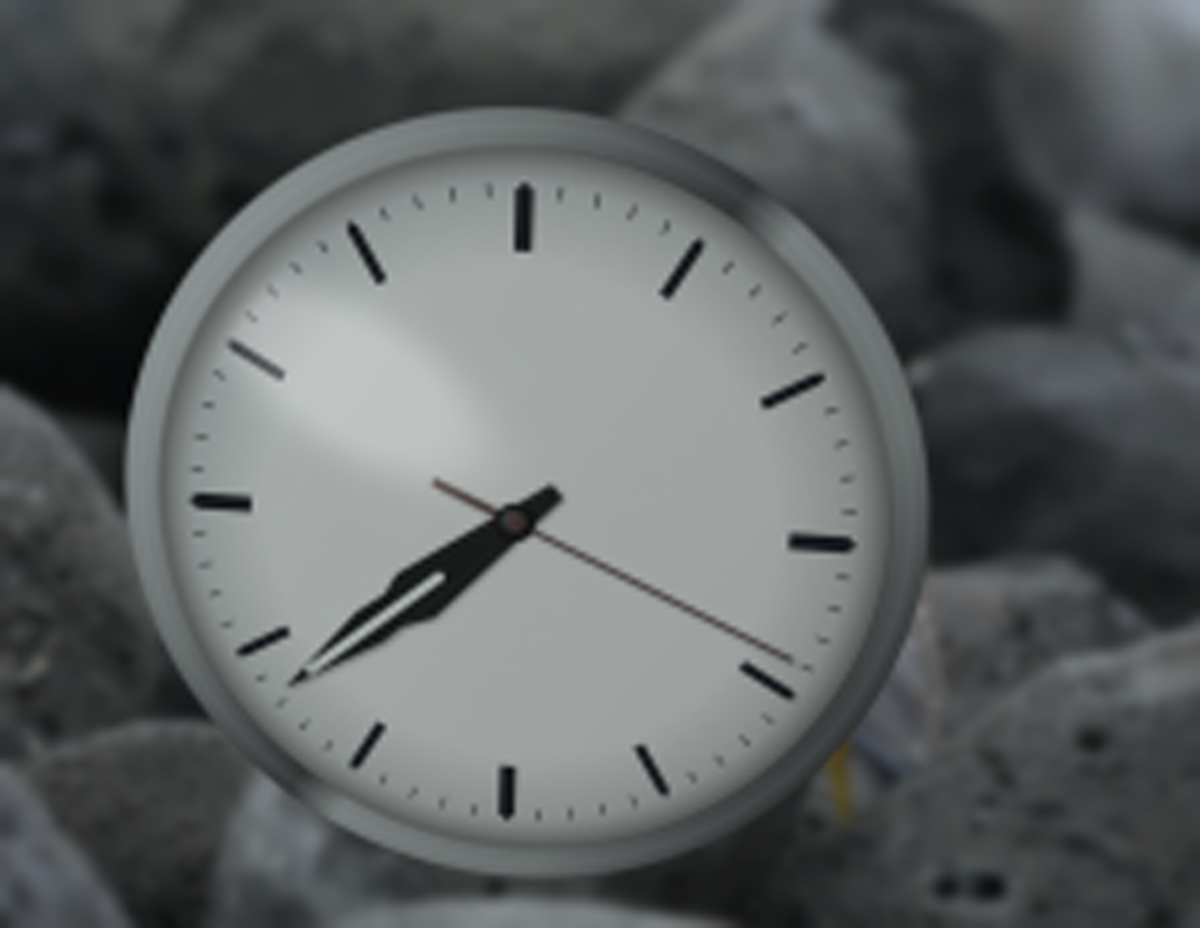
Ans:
h=7 m=38 s=19
